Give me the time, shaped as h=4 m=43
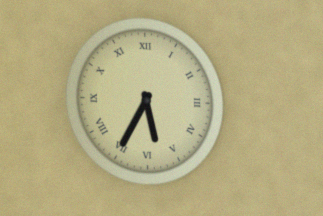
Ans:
h=5 m=35
